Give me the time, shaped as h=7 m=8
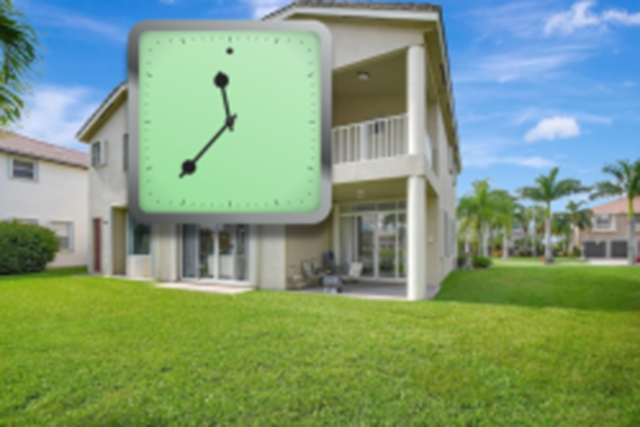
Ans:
h=11 m=37
